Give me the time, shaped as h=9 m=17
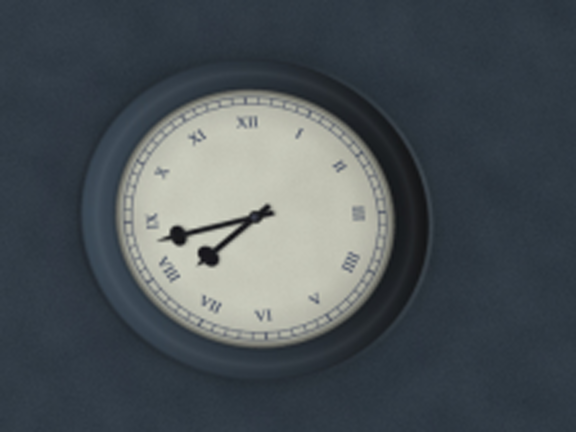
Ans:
h=7 m=43
